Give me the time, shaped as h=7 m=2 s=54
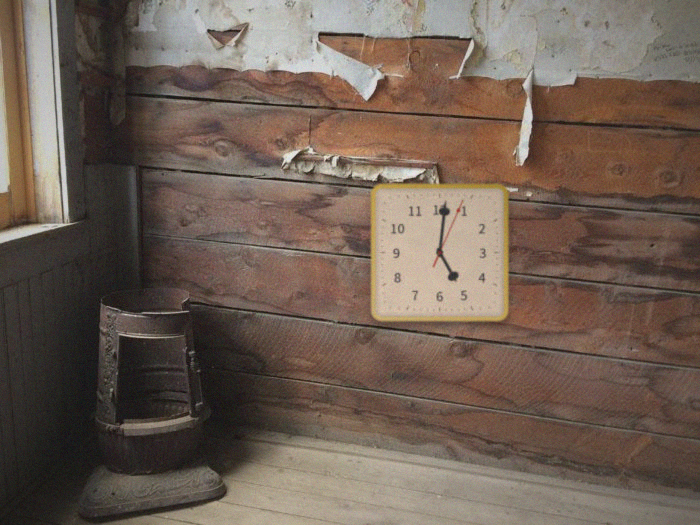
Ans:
h=5 m=1 s=4
